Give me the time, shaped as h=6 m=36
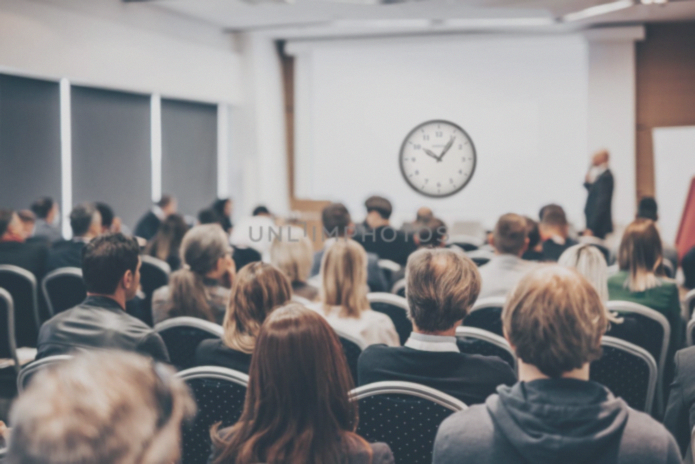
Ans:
h=10 m=6
